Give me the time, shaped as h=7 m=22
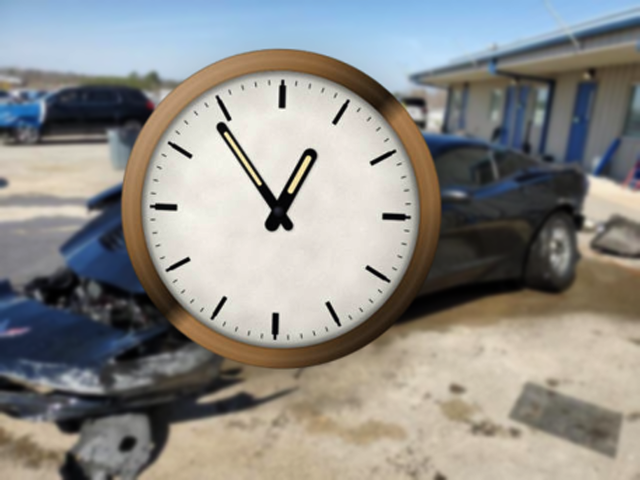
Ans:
h=12 m=54
